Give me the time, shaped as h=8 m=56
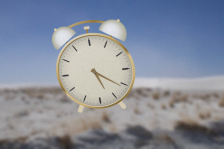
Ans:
h=5 m=21
